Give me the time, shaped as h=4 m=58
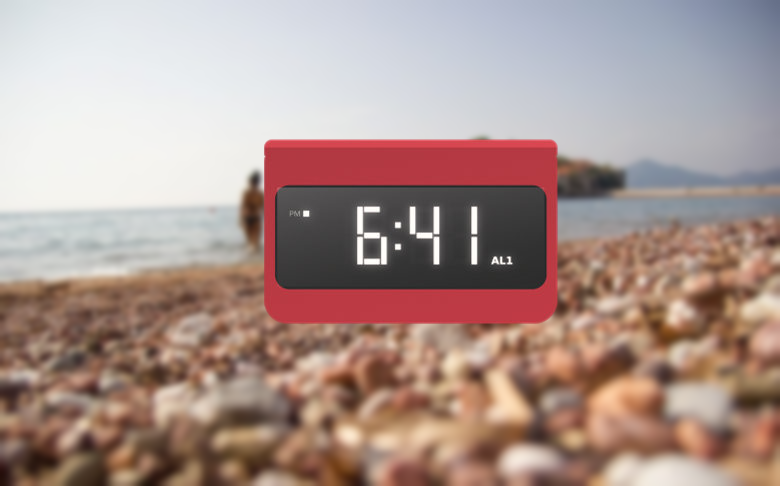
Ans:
h=6 m=41
